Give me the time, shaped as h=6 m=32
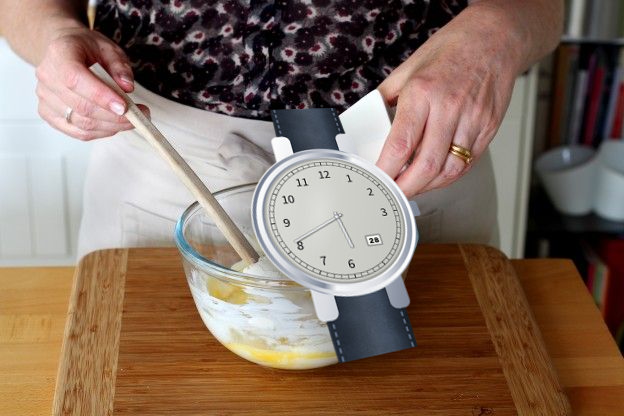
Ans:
h=5 m=41
